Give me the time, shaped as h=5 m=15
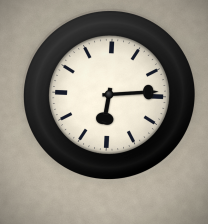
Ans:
h=6 m=14
